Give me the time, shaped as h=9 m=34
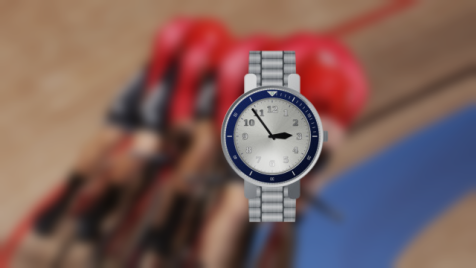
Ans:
h=2 m=54
